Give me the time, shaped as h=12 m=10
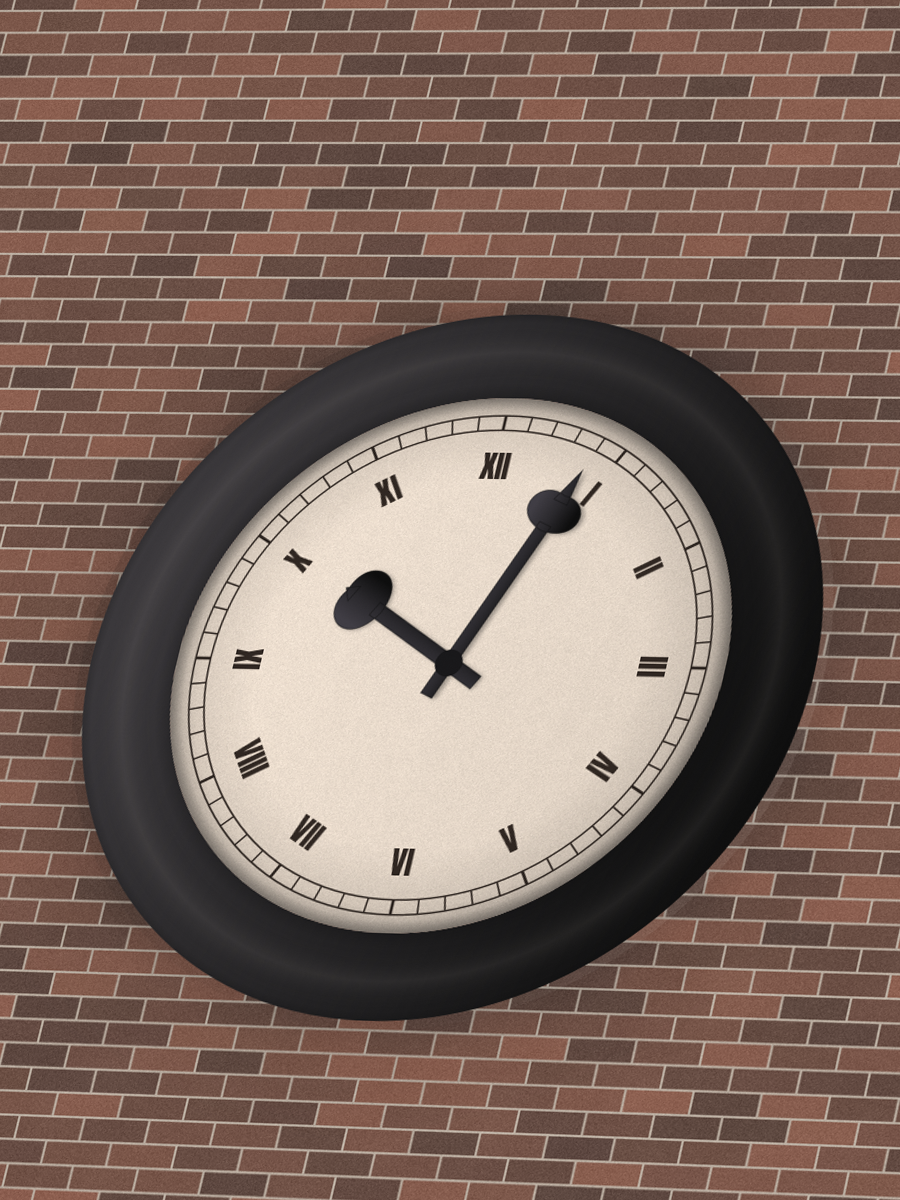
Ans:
h=10 m=4
